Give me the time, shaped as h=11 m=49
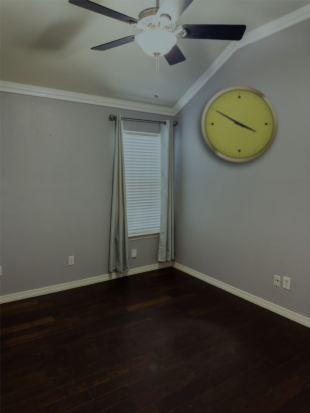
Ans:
h=3 m=50
